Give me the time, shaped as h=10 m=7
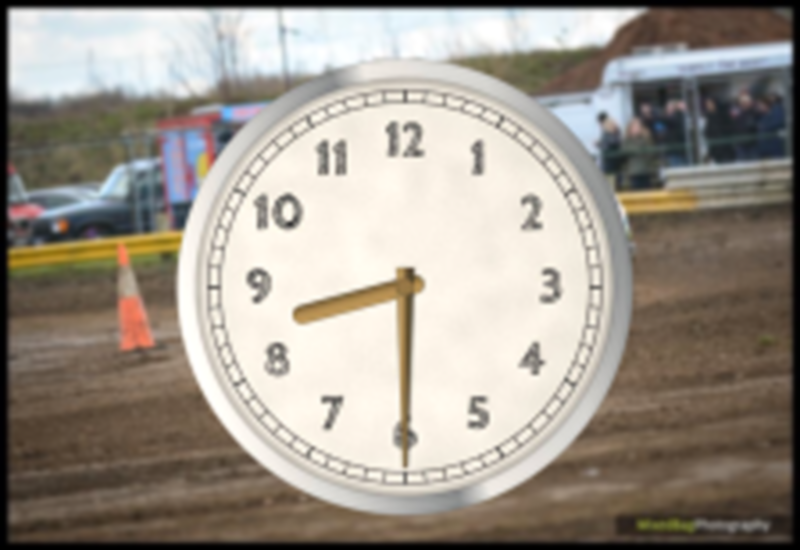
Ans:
h=8 m=30
